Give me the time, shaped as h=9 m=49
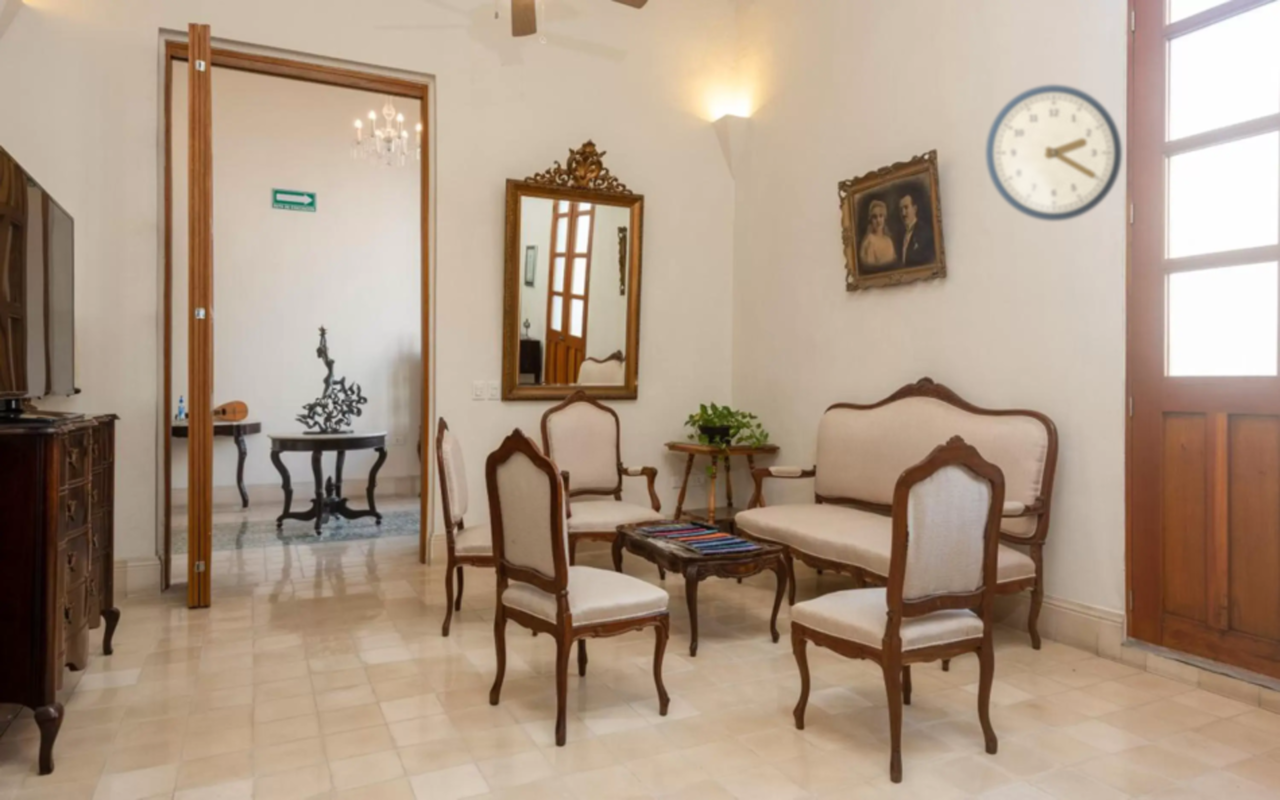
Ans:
h=2 m=20
